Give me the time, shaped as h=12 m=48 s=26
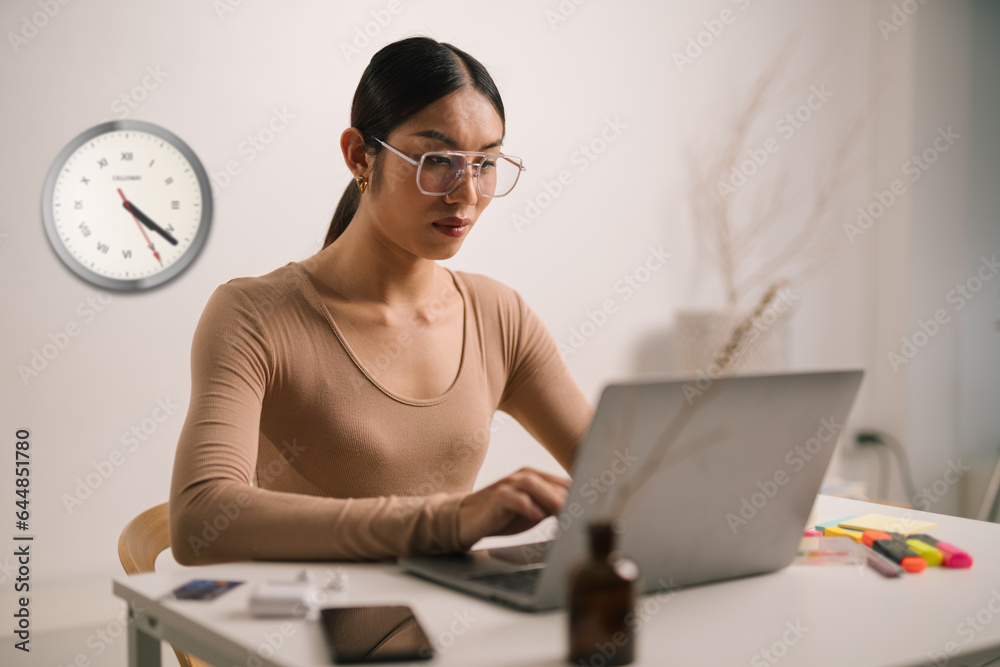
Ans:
h=4 m=21 s=25
